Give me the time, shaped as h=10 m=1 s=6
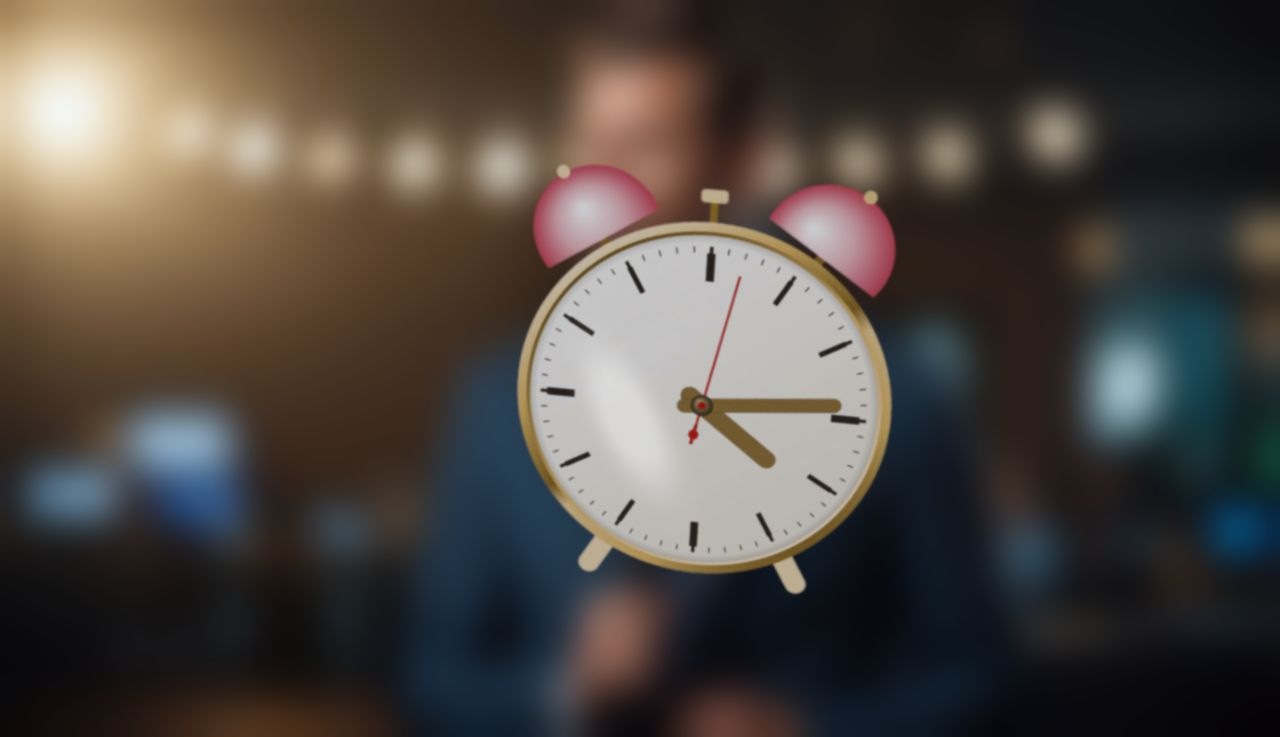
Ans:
h=4 m=14 s=2
